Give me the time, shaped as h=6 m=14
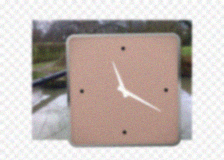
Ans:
h=11 m=20
